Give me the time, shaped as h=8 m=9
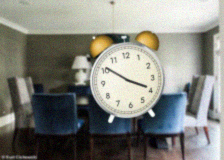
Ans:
h=3 m=51
